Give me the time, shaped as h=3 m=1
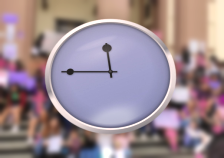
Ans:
h=11 m=45
